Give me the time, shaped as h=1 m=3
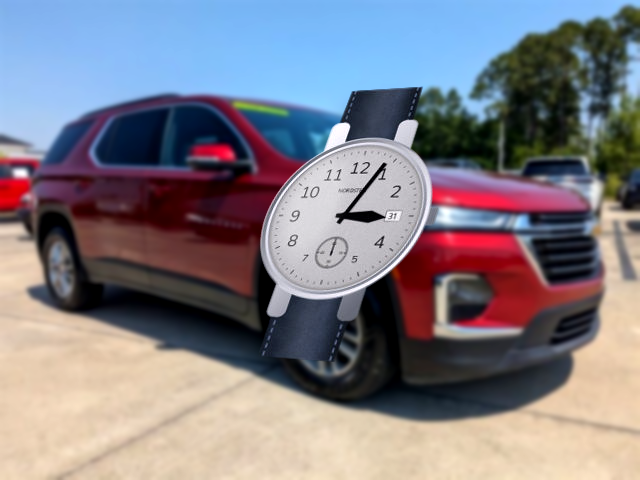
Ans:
h=3 m=4
